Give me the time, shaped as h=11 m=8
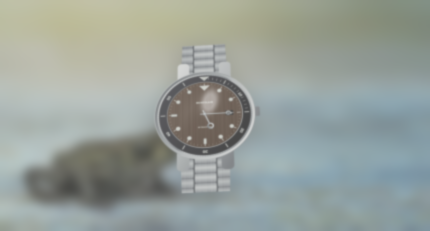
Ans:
h=5 m=15
